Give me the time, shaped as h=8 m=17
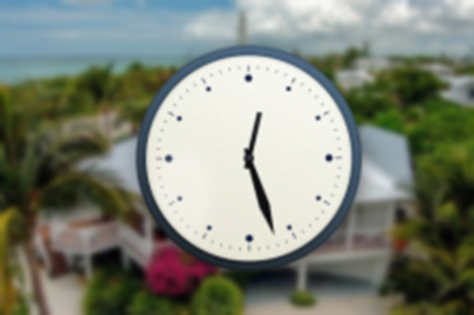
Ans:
h=12 m=27
